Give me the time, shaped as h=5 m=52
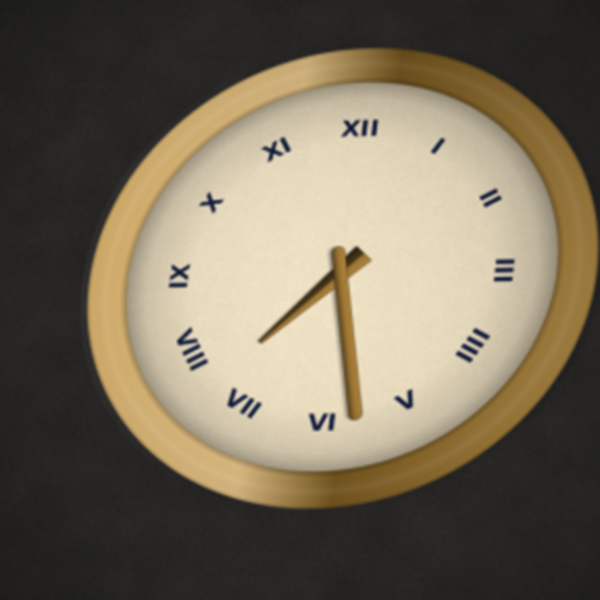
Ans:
h=7 m=28
